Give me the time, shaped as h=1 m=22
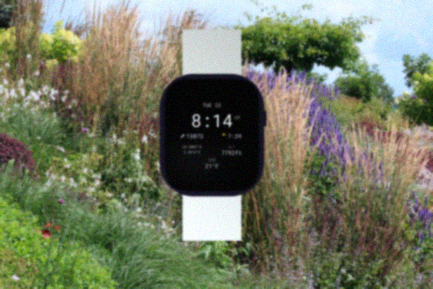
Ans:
h=8 m=14
